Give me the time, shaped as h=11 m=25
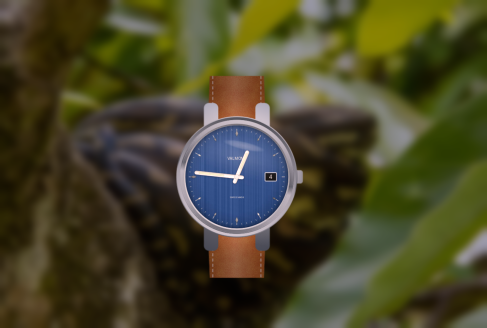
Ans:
h=12 m=46
